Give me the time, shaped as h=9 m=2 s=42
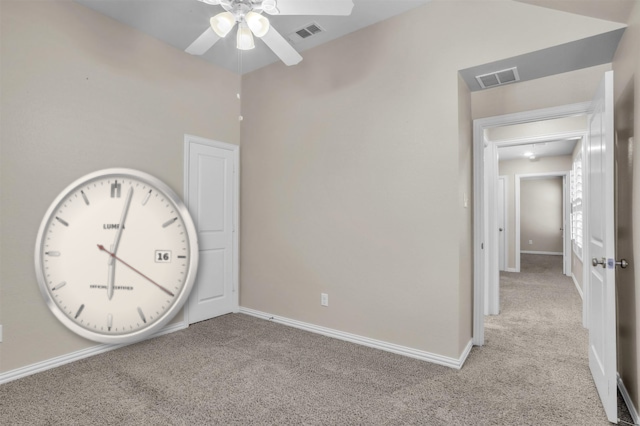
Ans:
h=6 m=2 s=20
